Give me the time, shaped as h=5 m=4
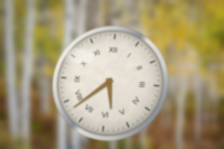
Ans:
h=5 m=38
